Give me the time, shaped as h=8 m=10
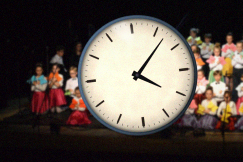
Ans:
h=4 m=7
